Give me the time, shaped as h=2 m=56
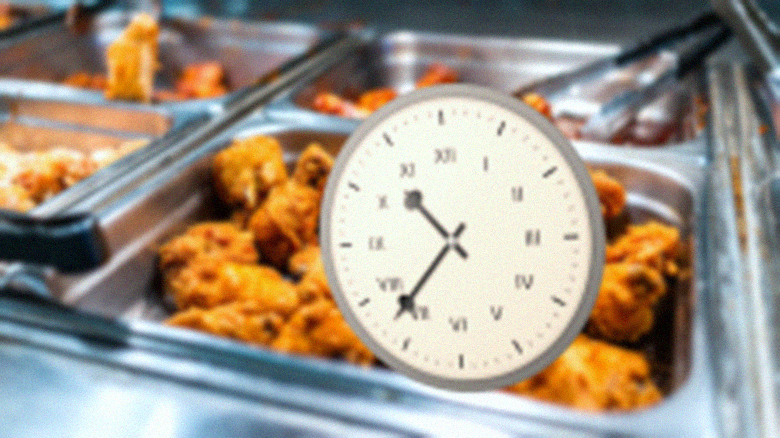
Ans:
h=10 m=37
